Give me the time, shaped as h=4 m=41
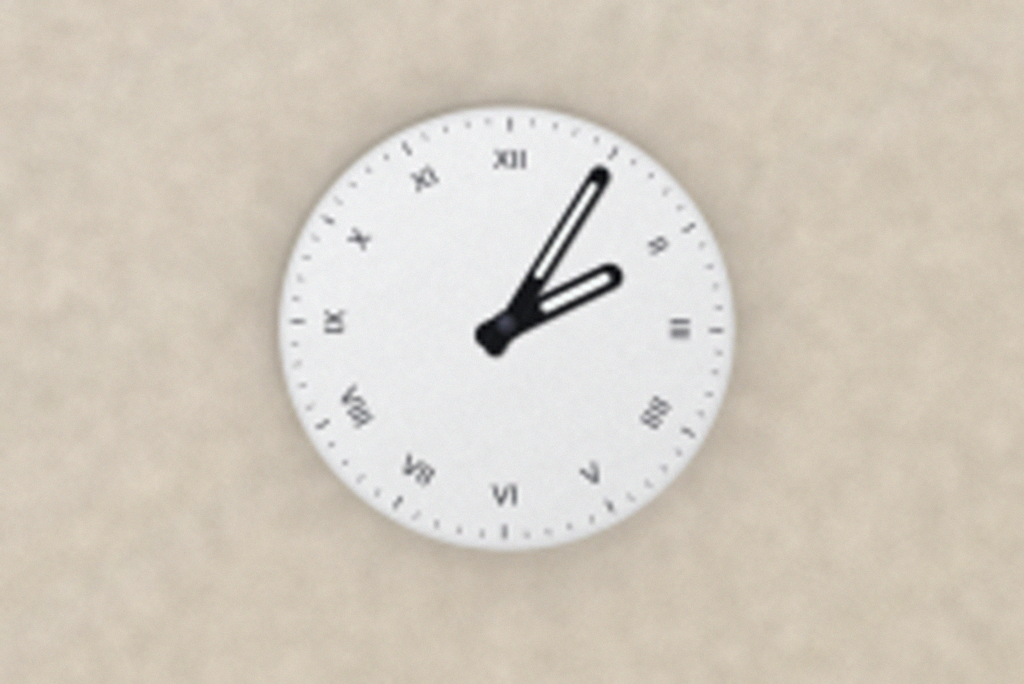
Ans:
h=2 m=5
